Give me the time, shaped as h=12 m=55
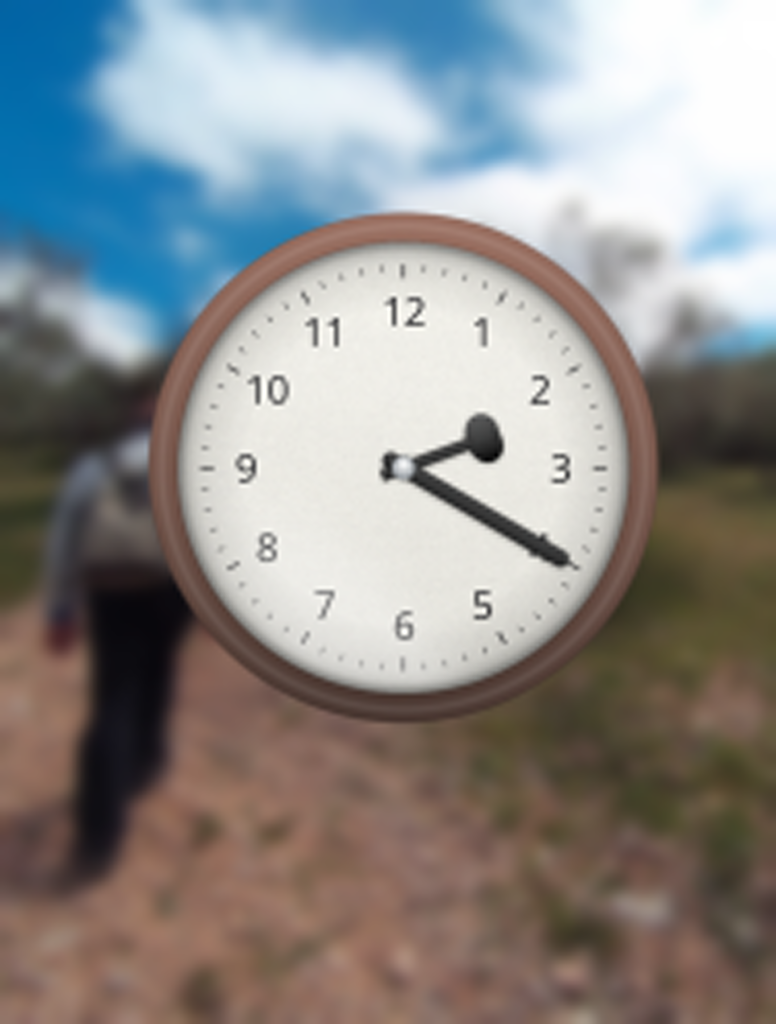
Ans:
h=2 m=20
